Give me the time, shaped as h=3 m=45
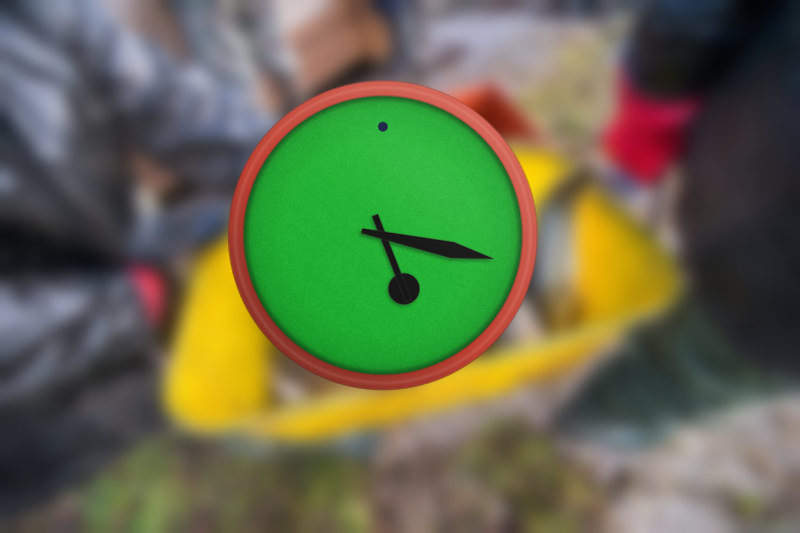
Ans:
h=5 m=17
